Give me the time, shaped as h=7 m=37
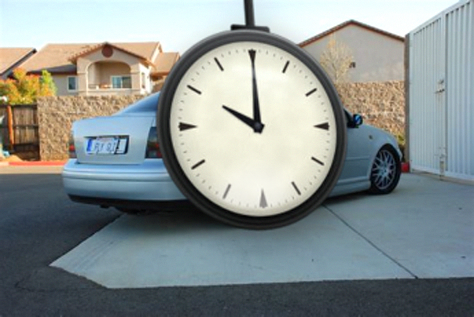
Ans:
h=10 m=0
